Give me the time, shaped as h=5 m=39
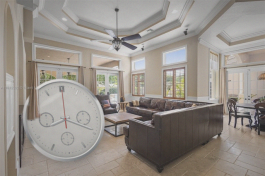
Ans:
h=8 m=19
